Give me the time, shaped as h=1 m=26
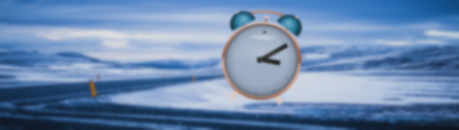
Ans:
h=3 m=9
